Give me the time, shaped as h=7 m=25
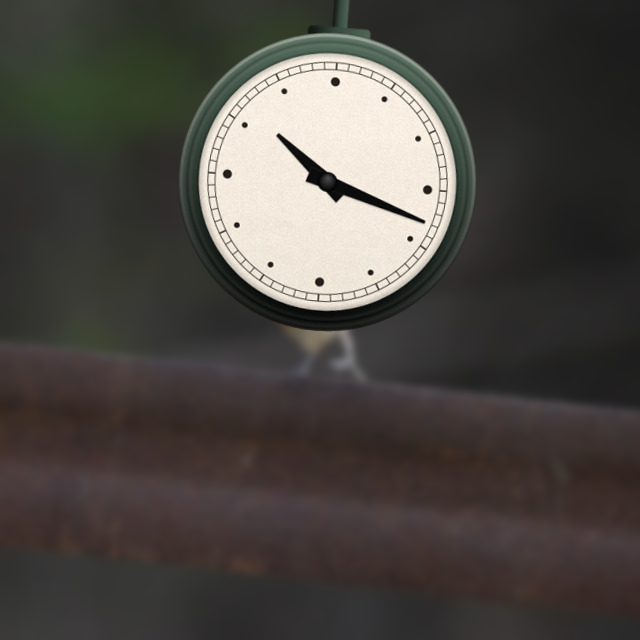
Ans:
h=10 m=18
